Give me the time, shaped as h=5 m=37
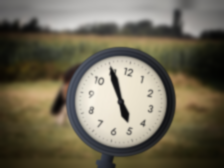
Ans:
h=4 m=55
